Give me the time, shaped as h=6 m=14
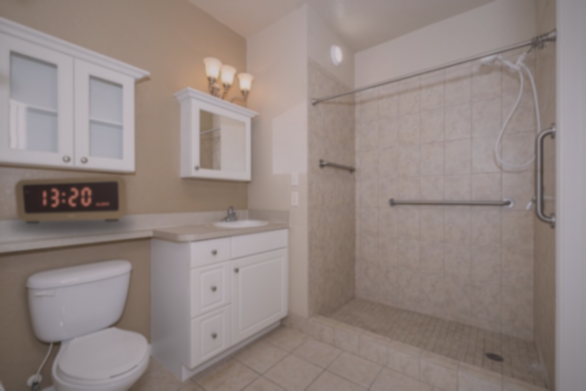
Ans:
h=13 m=20
